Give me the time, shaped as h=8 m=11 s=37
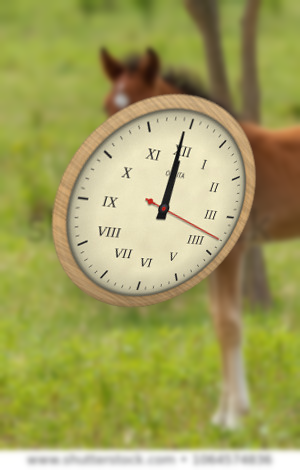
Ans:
h=11 m=59 s=18
